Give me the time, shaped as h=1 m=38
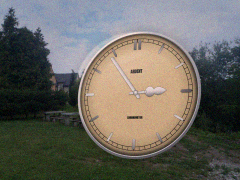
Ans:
h=2 m=54
